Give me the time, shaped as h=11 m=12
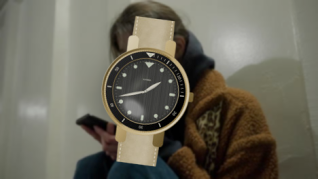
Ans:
h=1 m=42
